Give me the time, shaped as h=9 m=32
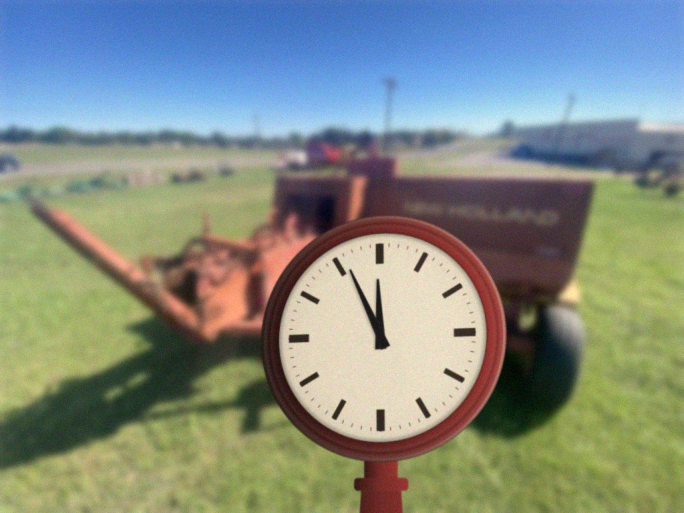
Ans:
h=11 m=56
